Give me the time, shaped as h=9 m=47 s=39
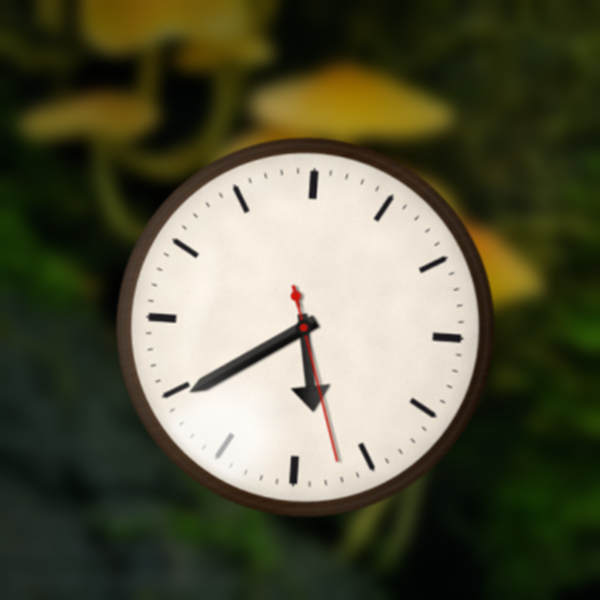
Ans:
h=5 m=39 s=27
